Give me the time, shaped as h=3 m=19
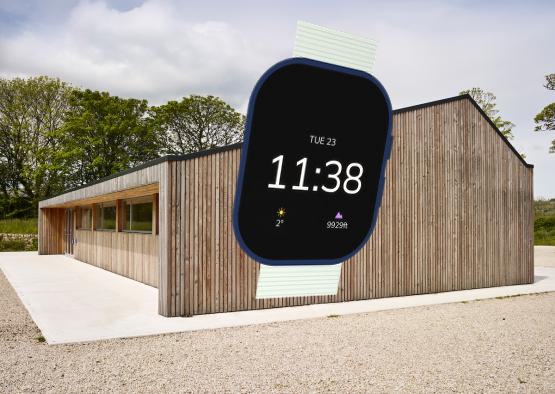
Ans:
h=11 m=38
